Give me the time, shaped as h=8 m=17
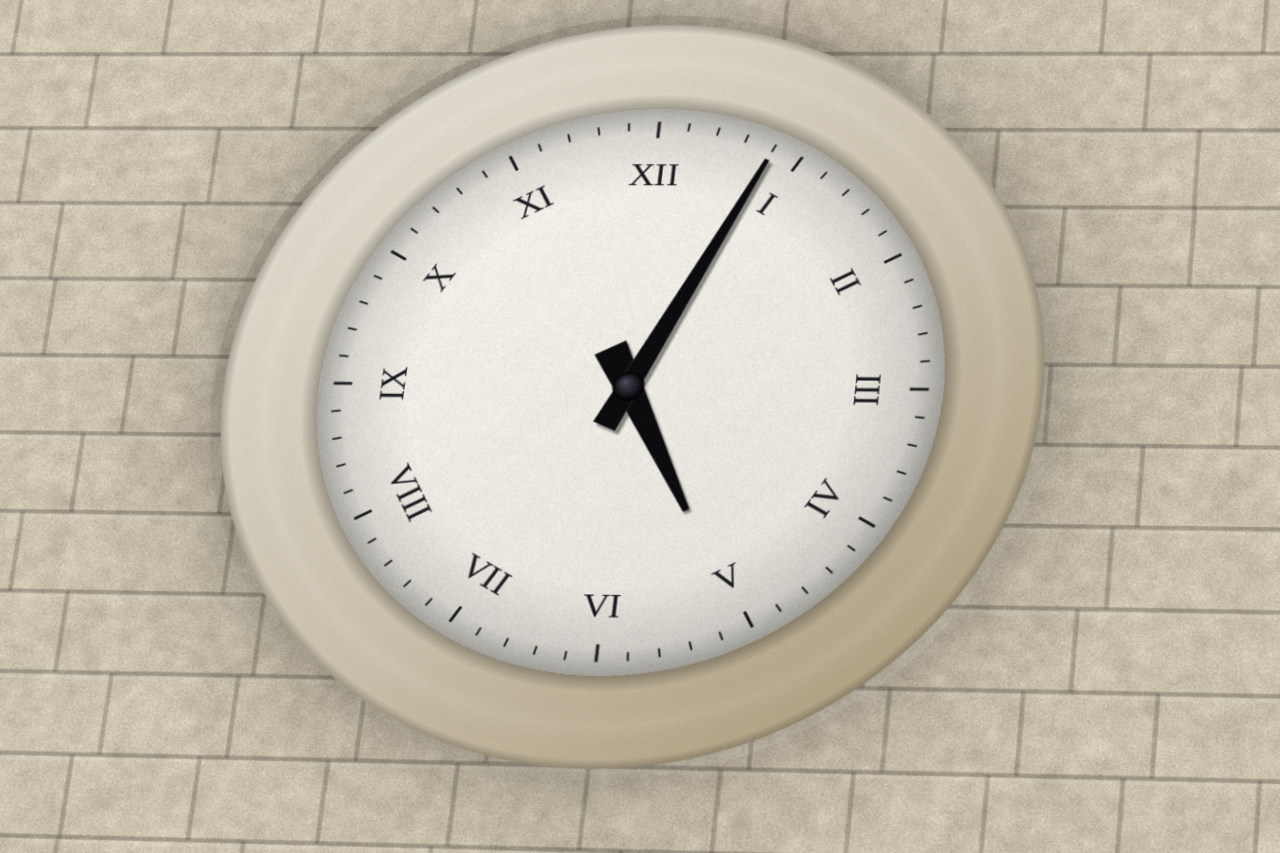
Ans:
h=5 m=4
